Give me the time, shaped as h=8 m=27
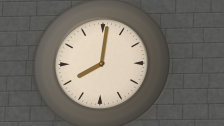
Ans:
h=8 m=1
